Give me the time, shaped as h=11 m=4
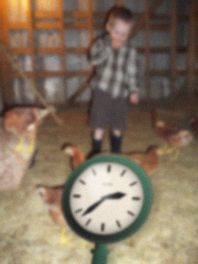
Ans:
h=2 m=38
